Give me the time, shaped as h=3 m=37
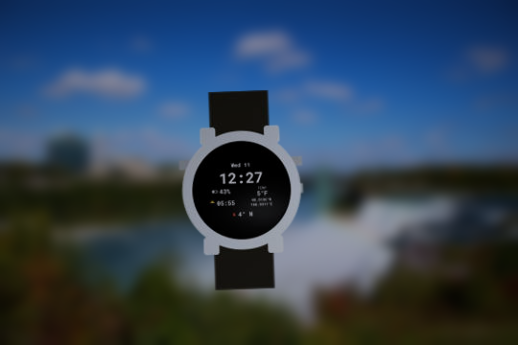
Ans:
h=12 m=27
